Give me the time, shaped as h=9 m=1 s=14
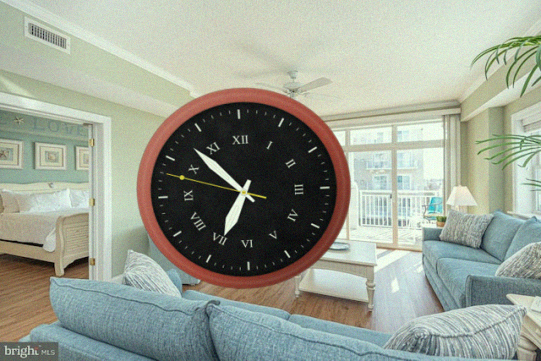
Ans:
h=6 m=52 s=48
